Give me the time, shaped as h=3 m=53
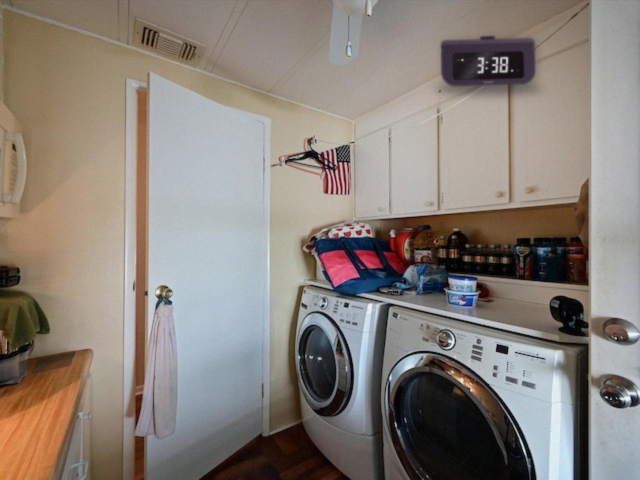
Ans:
h=3 m=38
